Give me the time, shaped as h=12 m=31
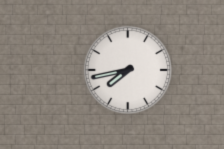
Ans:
h=7 m=43
